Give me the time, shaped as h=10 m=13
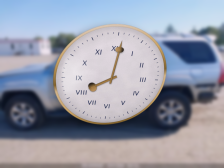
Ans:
h=8 m=1
